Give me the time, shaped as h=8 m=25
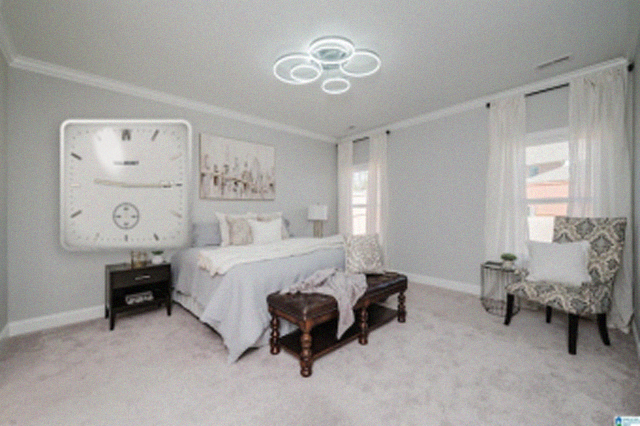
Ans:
h=9 m=15
